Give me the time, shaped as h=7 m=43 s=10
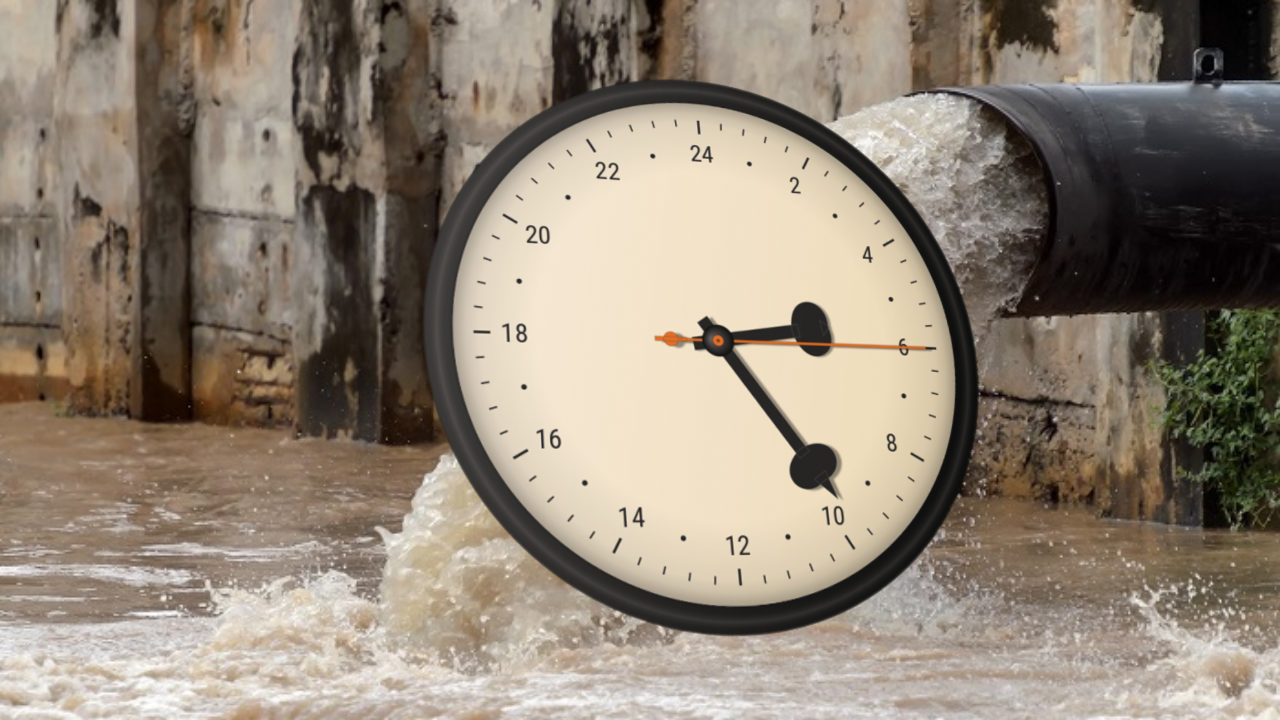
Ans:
h=5 m=24 s=15
